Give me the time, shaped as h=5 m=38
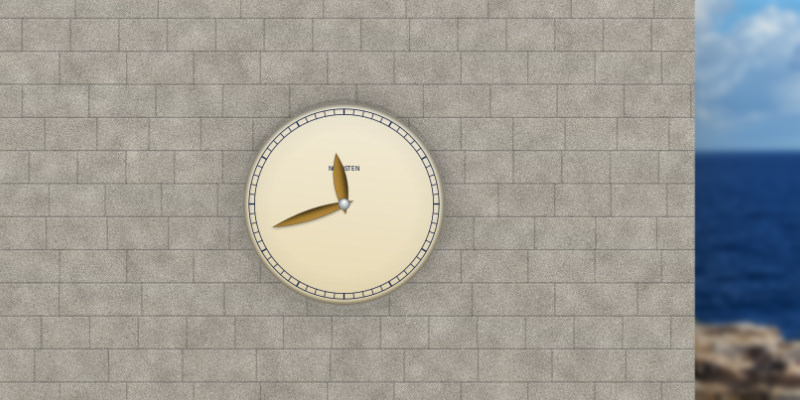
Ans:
h=11 m=42
